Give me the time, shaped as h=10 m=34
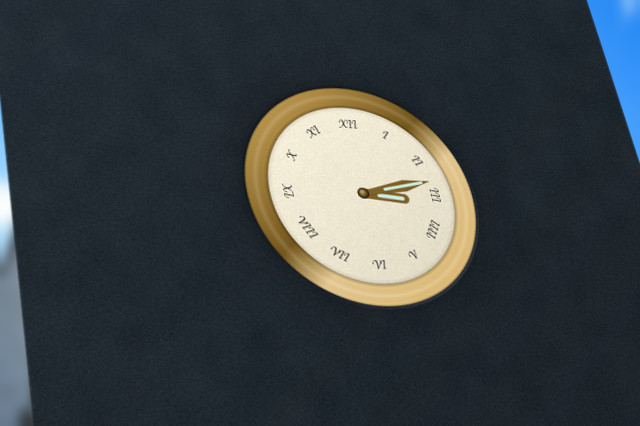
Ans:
h=3 m=13
